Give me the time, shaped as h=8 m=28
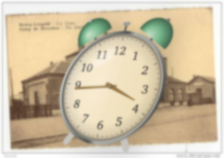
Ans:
h=3 m=44
